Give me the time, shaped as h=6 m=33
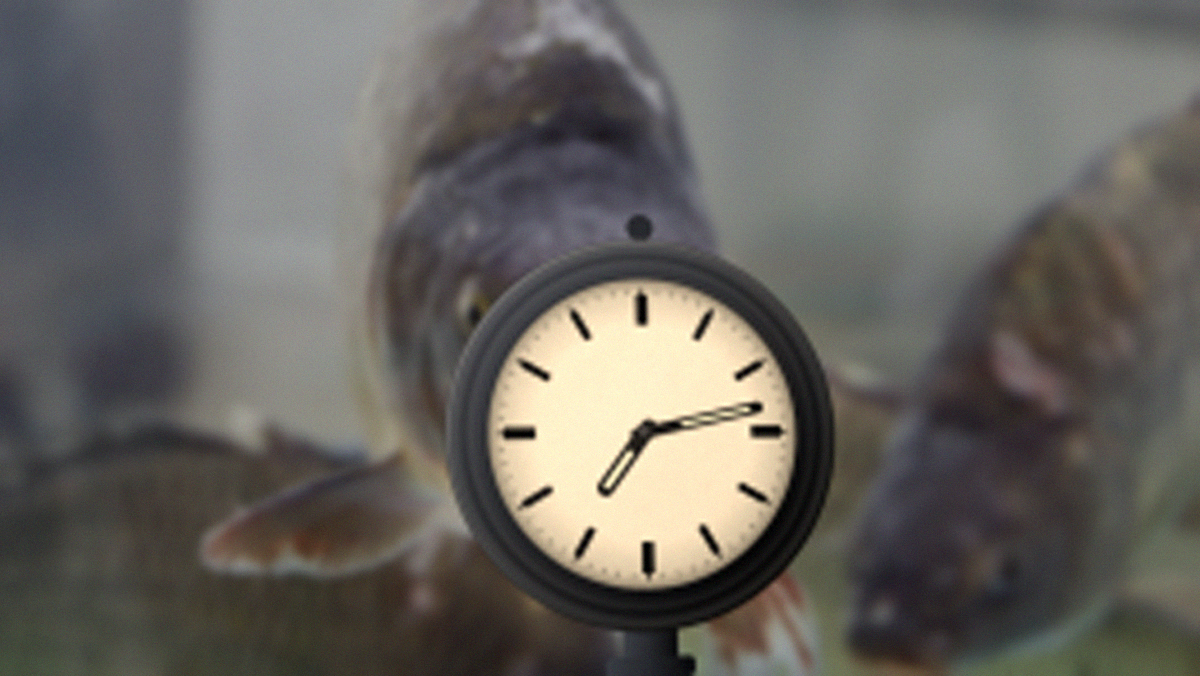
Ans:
h=7 m=13
